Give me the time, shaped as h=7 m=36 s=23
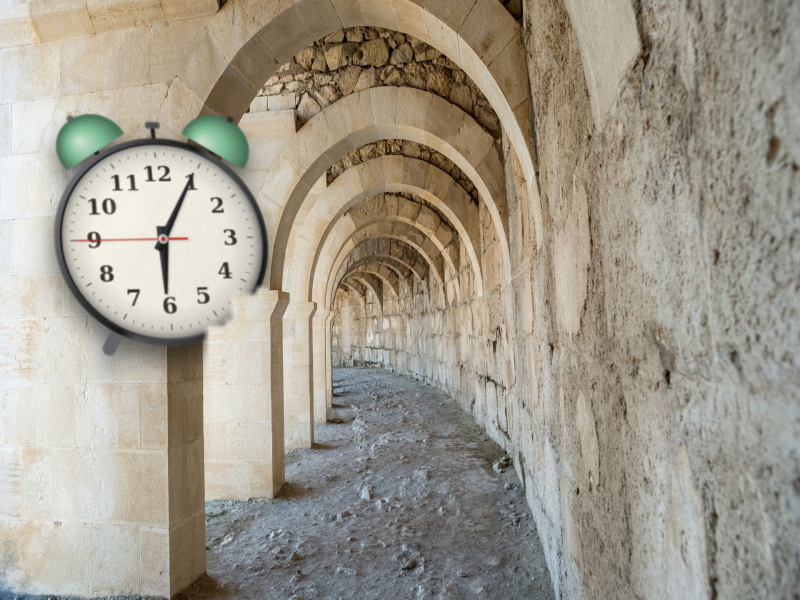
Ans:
h=6 m=4 s=45
